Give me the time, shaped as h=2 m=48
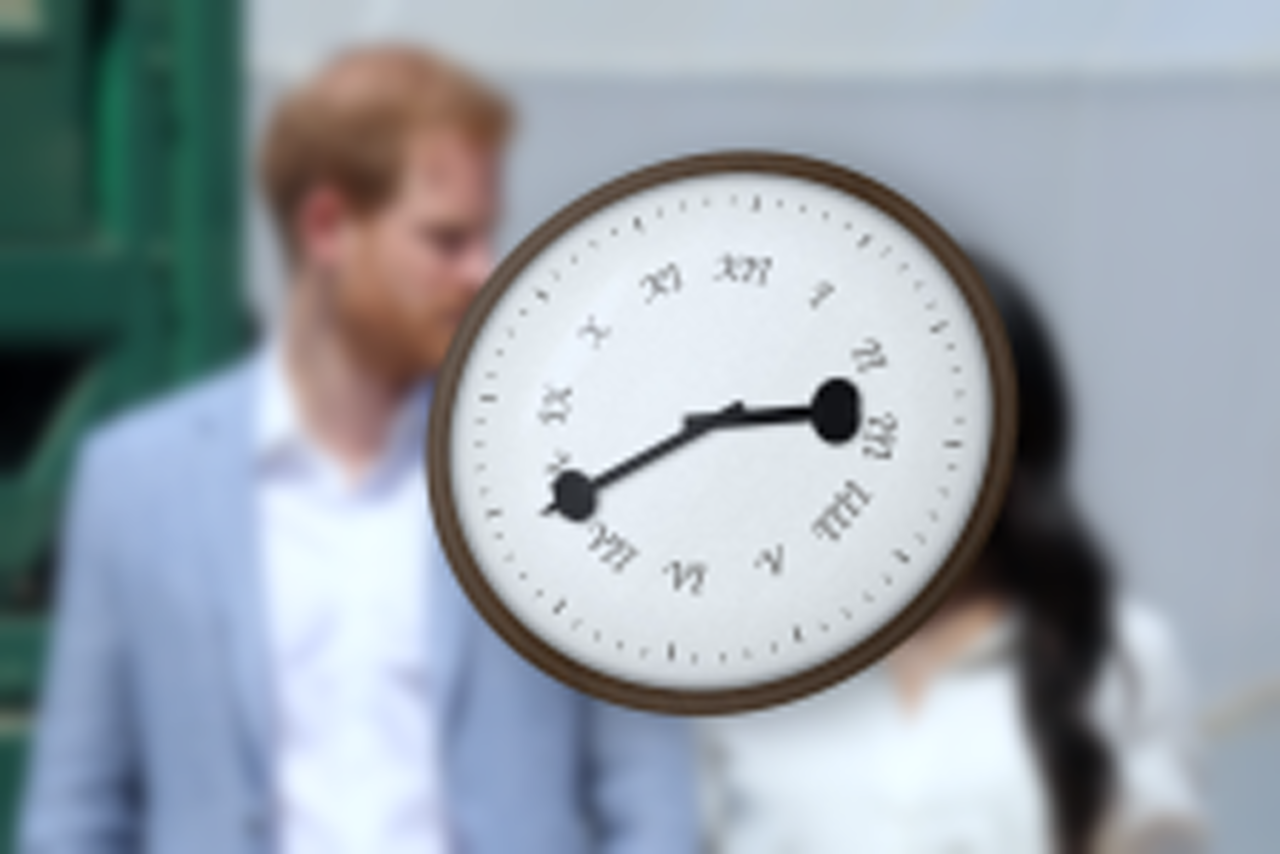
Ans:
h=2 m=39
